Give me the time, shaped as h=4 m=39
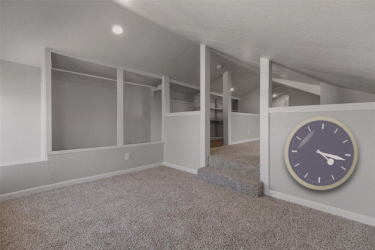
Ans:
h=4 m=17
